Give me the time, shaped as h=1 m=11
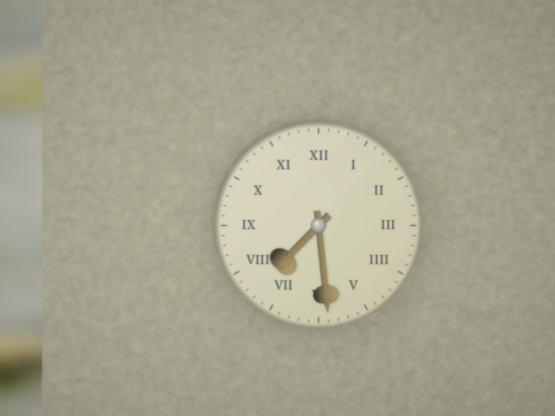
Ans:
h=7 m=29
